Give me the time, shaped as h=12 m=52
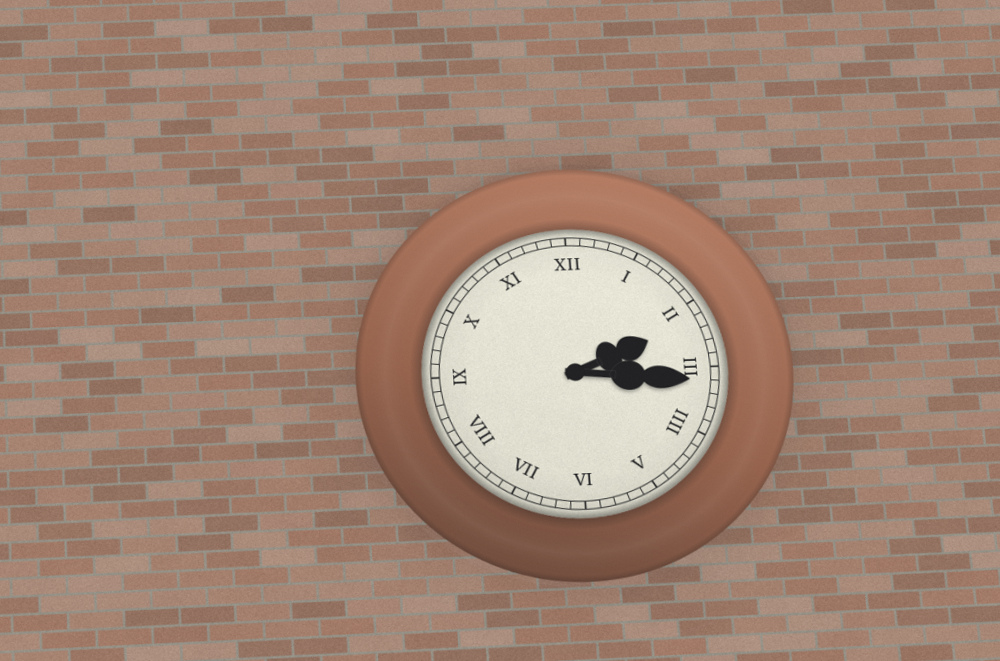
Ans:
h=2 m=16
